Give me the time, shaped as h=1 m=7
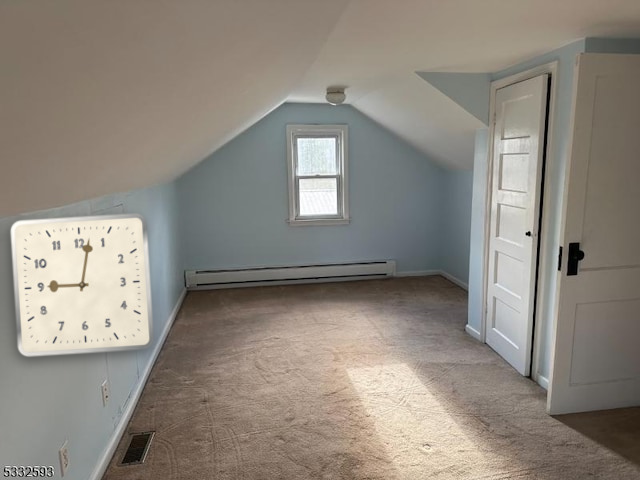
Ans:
h=9 m=2
